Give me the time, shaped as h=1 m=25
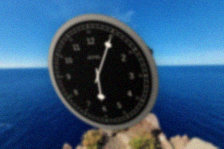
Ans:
h=6 m=5
